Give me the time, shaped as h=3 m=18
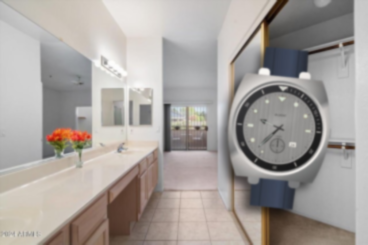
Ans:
h=9 m=37
